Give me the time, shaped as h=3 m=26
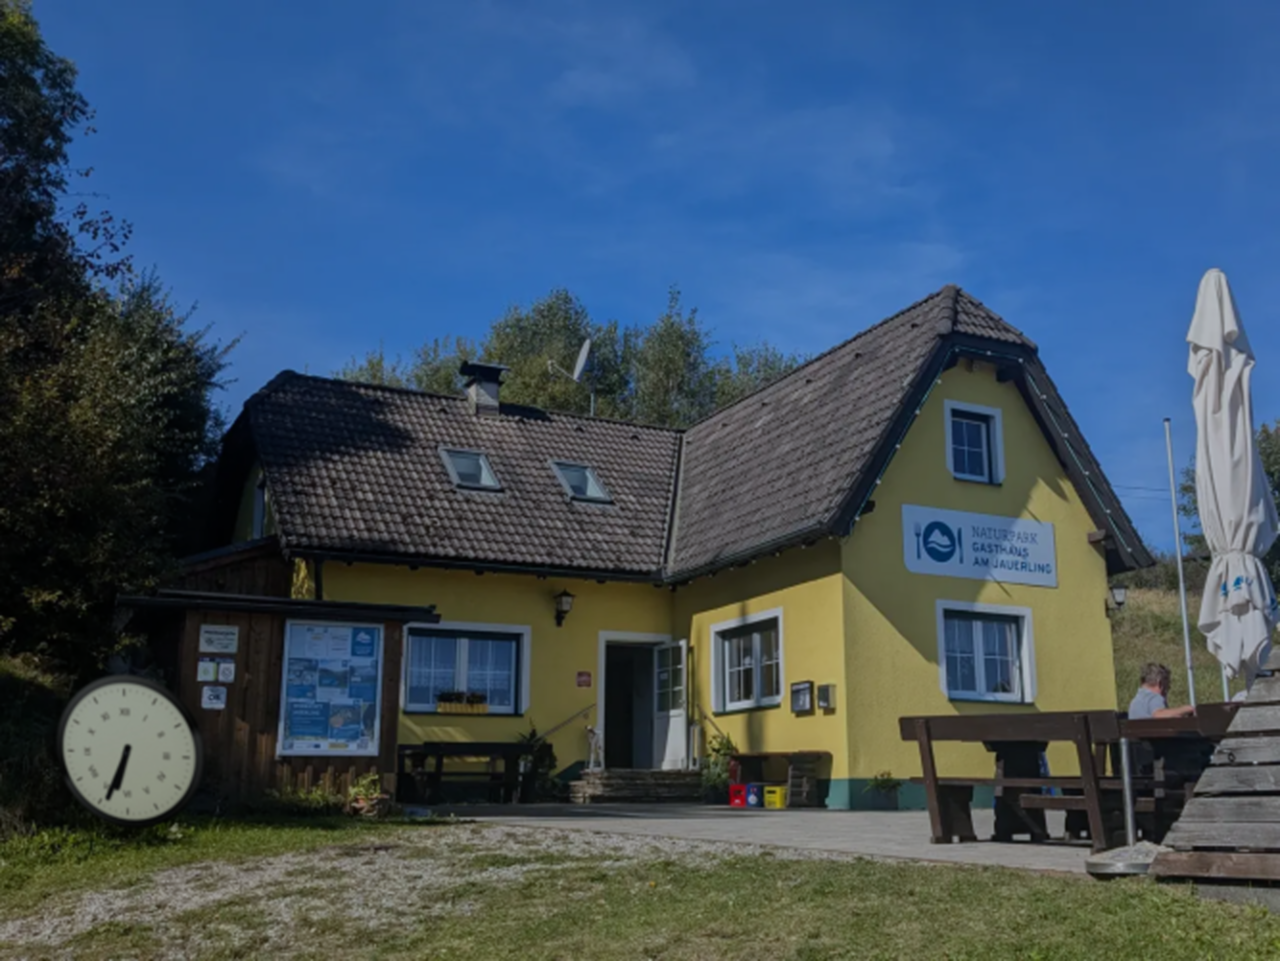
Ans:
h=6 m=34
